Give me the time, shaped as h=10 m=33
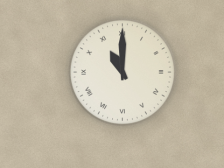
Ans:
h=11 m=0
